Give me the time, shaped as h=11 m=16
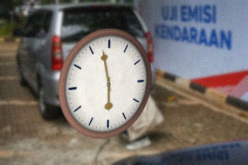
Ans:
h=5 m=58
